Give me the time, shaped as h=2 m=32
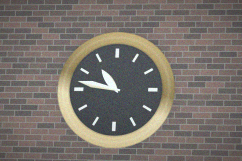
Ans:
h=10 m=47
